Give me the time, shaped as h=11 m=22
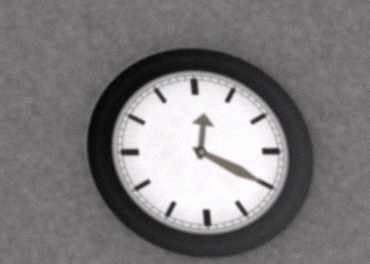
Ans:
h=12 m=20
